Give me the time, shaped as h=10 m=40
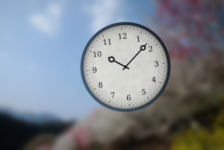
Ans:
h=10 m=8
